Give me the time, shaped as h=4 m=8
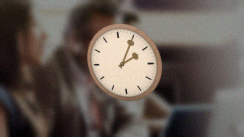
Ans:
h=2 m=5
